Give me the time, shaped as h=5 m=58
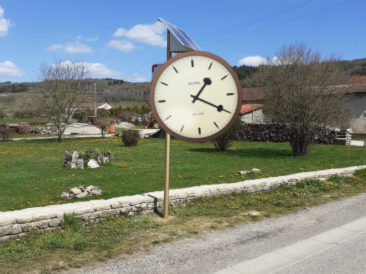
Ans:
h=1 m=20
